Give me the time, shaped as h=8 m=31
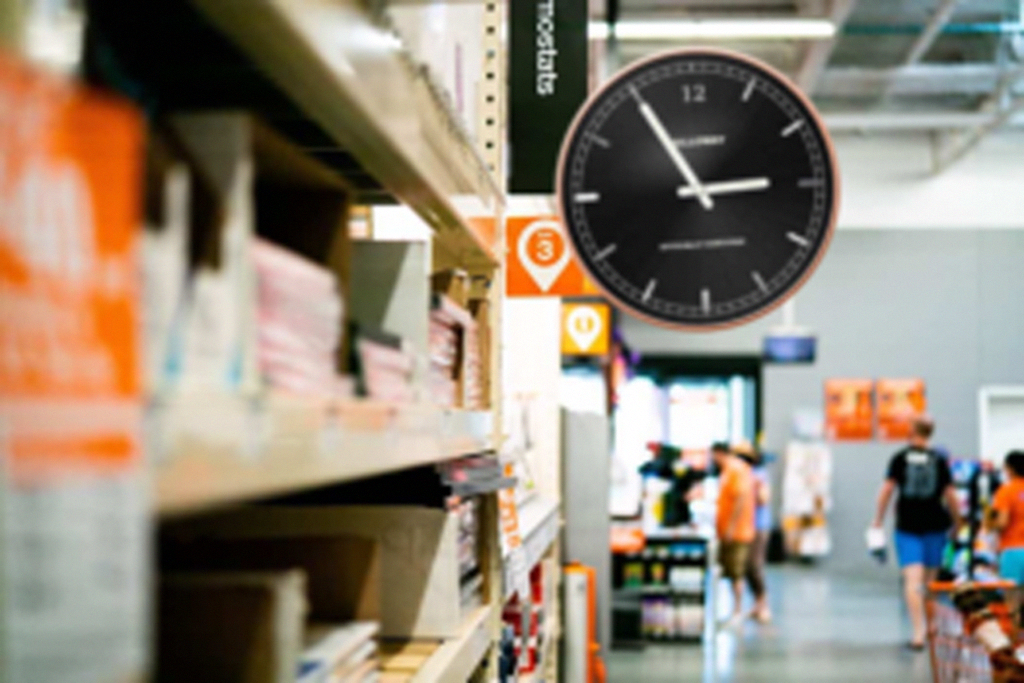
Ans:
h=2 m=55
